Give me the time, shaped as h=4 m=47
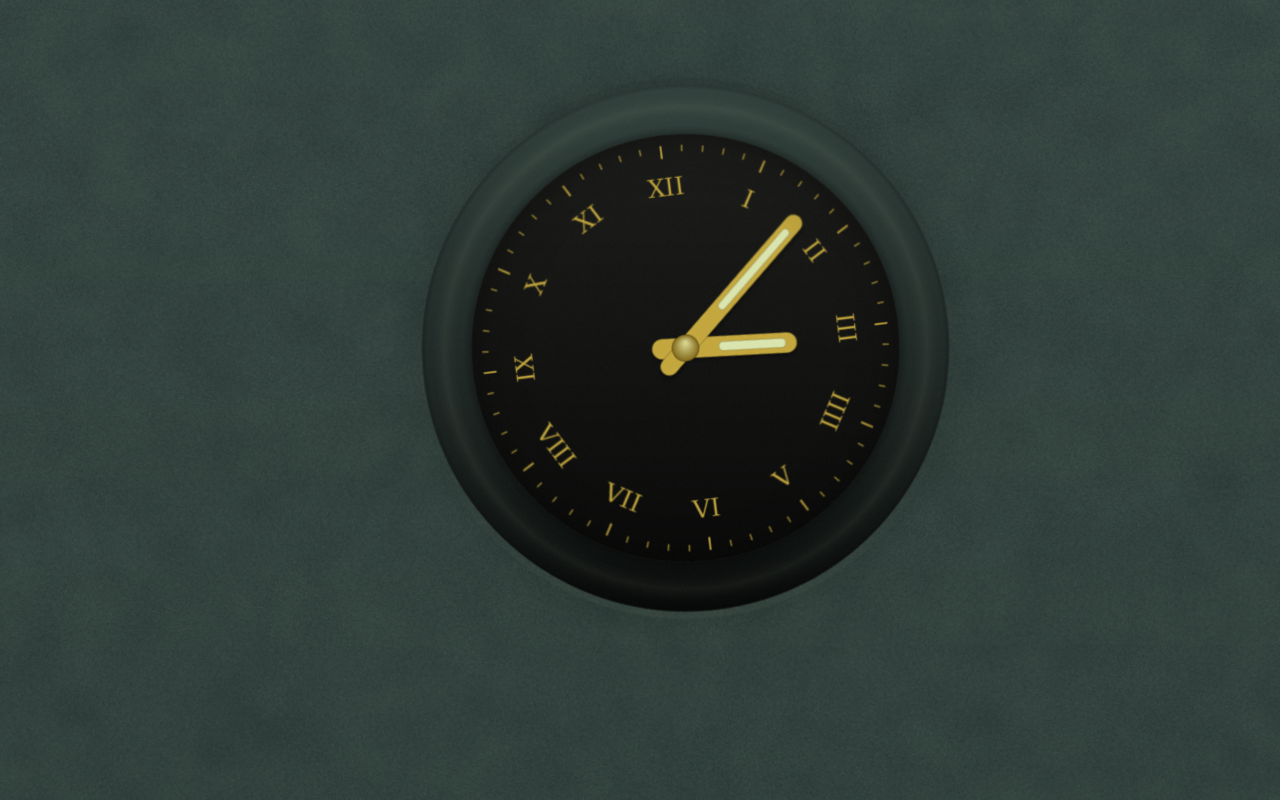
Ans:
h=3 m=8
